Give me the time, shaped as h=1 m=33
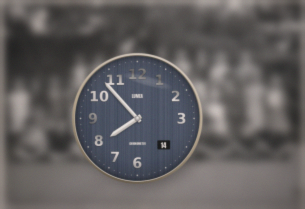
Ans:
h=7 m=53
